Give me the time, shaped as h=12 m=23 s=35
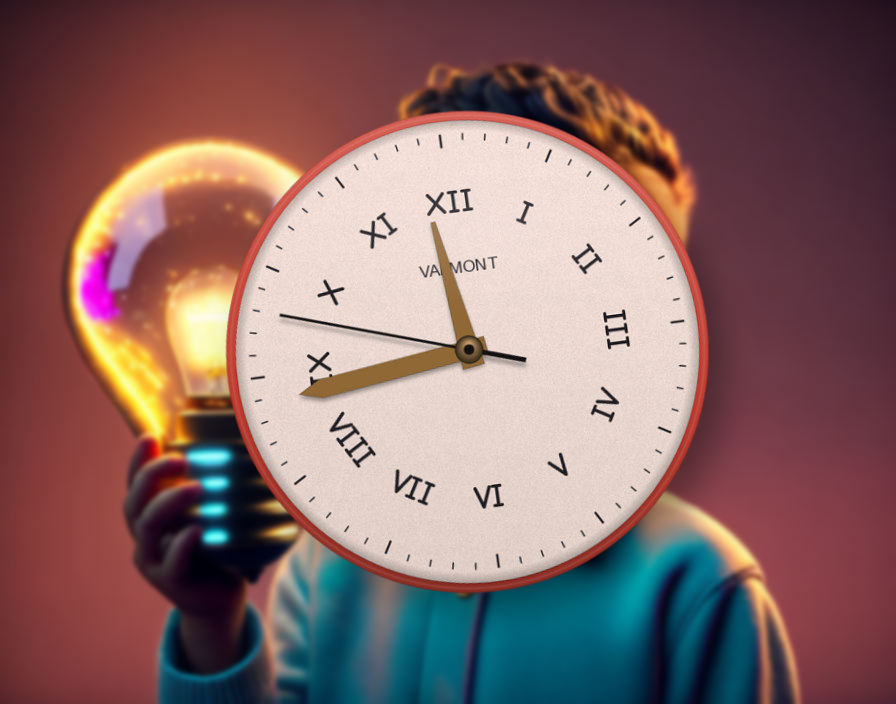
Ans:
h=11 m=43 s=48
